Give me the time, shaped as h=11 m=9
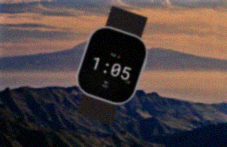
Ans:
h=1 m=5
